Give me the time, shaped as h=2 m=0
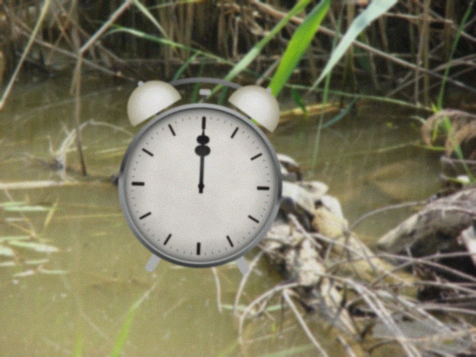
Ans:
h=12 m=0
